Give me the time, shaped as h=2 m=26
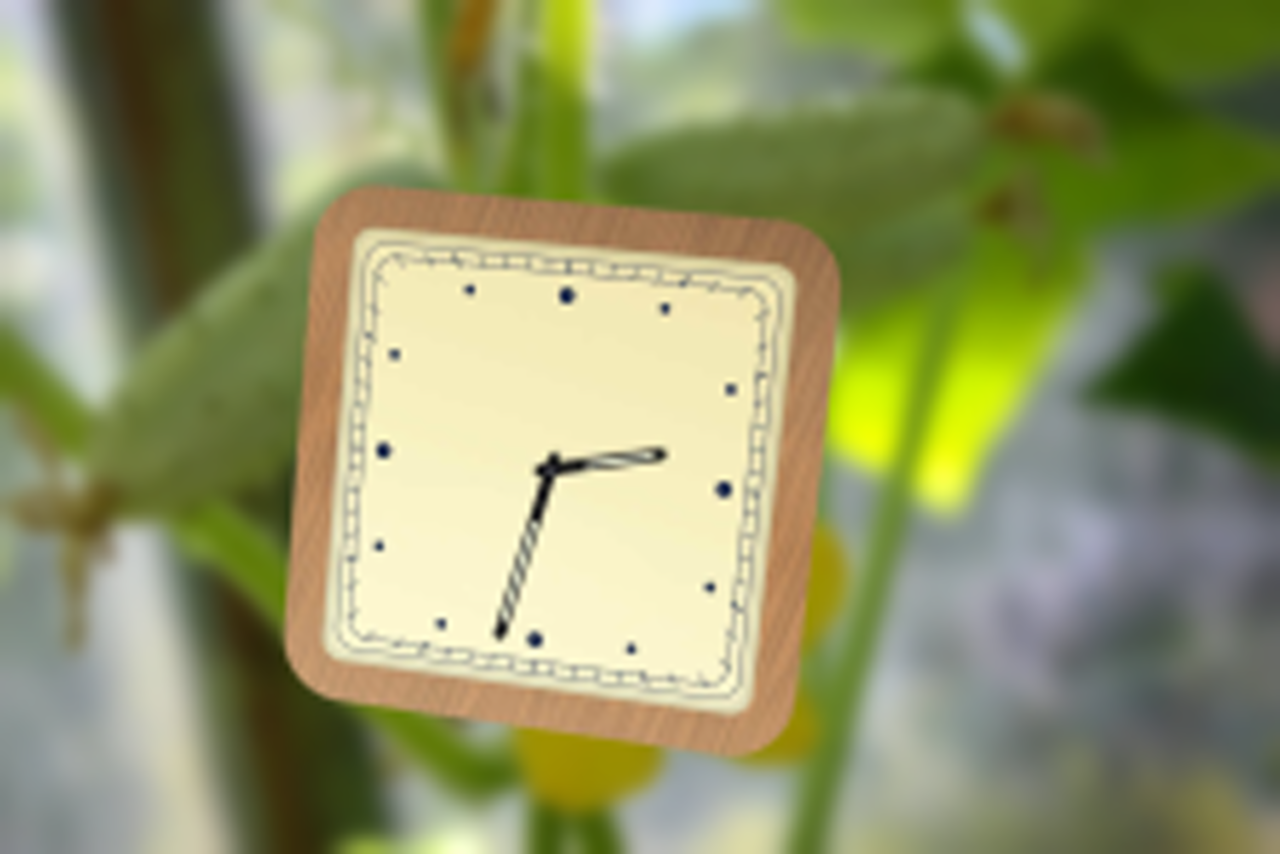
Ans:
h=2 m=32
